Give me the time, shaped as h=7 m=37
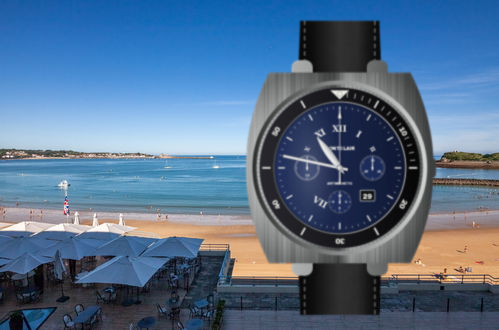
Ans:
h=10 m=47
